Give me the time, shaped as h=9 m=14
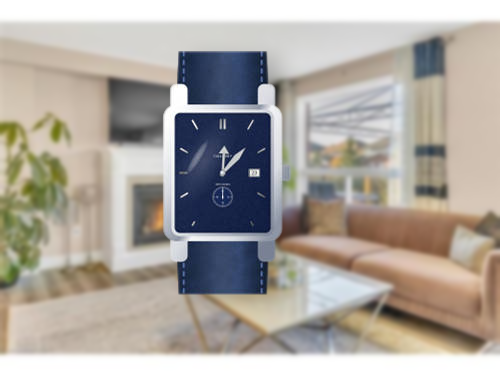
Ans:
h=12 m=7
